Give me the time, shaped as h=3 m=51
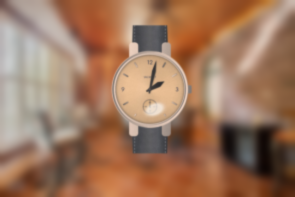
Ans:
h=2 m=2
